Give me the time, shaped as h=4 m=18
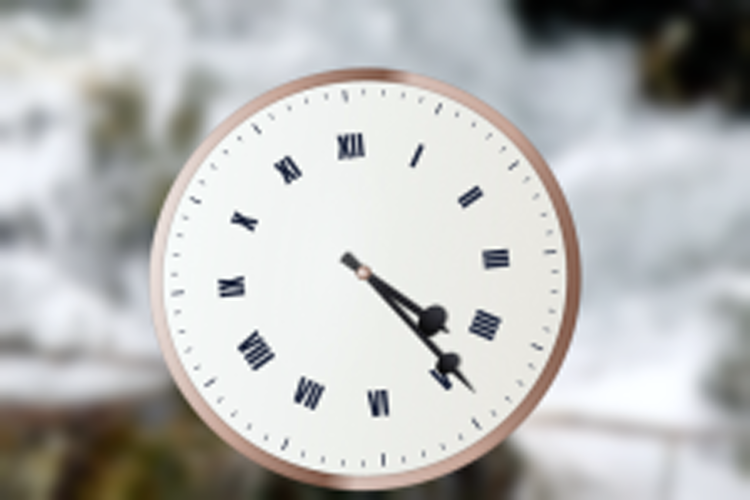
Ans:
h=4 m=24
